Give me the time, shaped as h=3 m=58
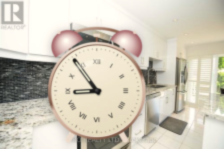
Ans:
h=8 m=54
